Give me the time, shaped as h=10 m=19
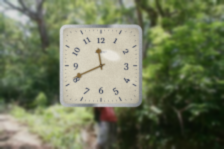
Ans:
h=11 m=41
